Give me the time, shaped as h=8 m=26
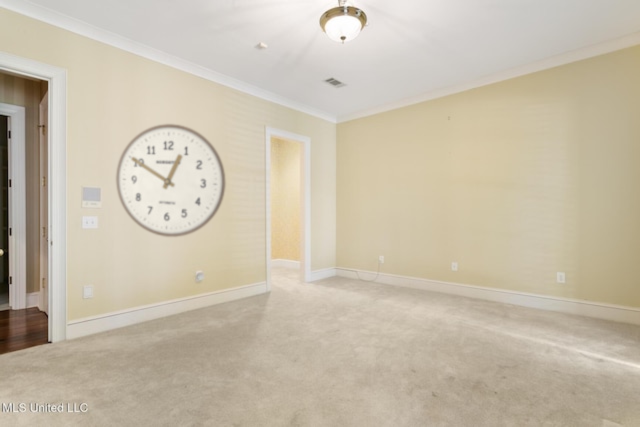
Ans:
h=12 m=50
